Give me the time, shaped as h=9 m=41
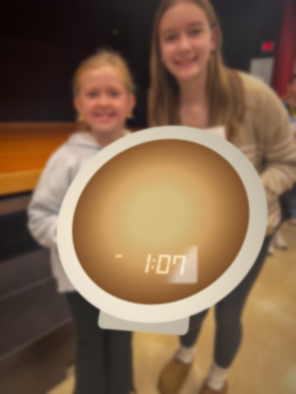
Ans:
h=1 m=7
